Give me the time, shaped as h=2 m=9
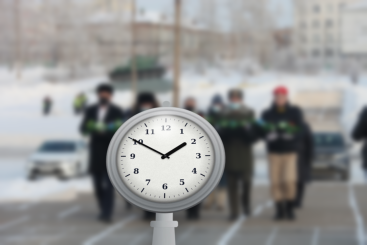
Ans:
h=1 m=50
